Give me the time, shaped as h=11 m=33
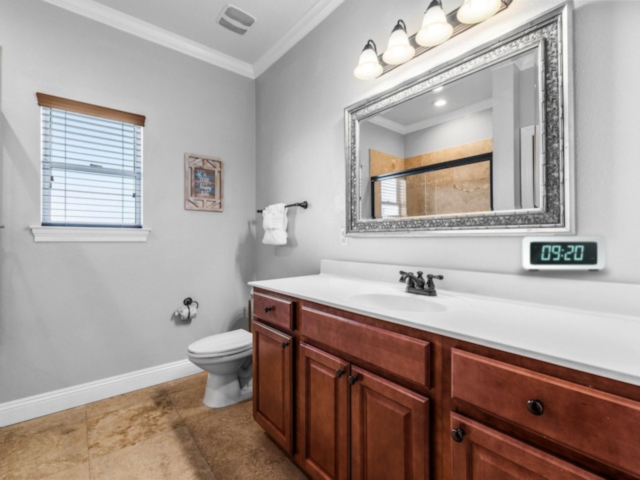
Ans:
h=9 m=20
